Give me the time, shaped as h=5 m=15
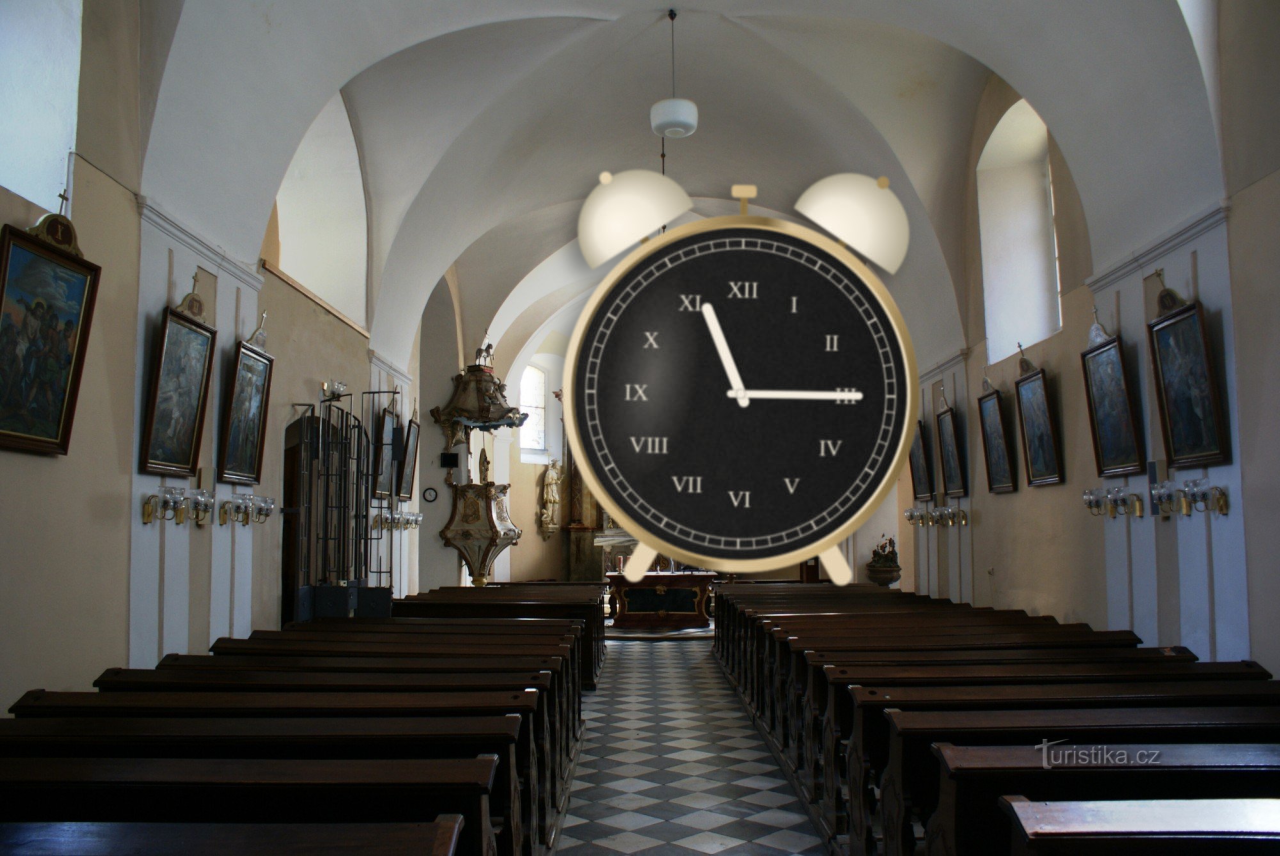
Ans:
h=11 m=15
